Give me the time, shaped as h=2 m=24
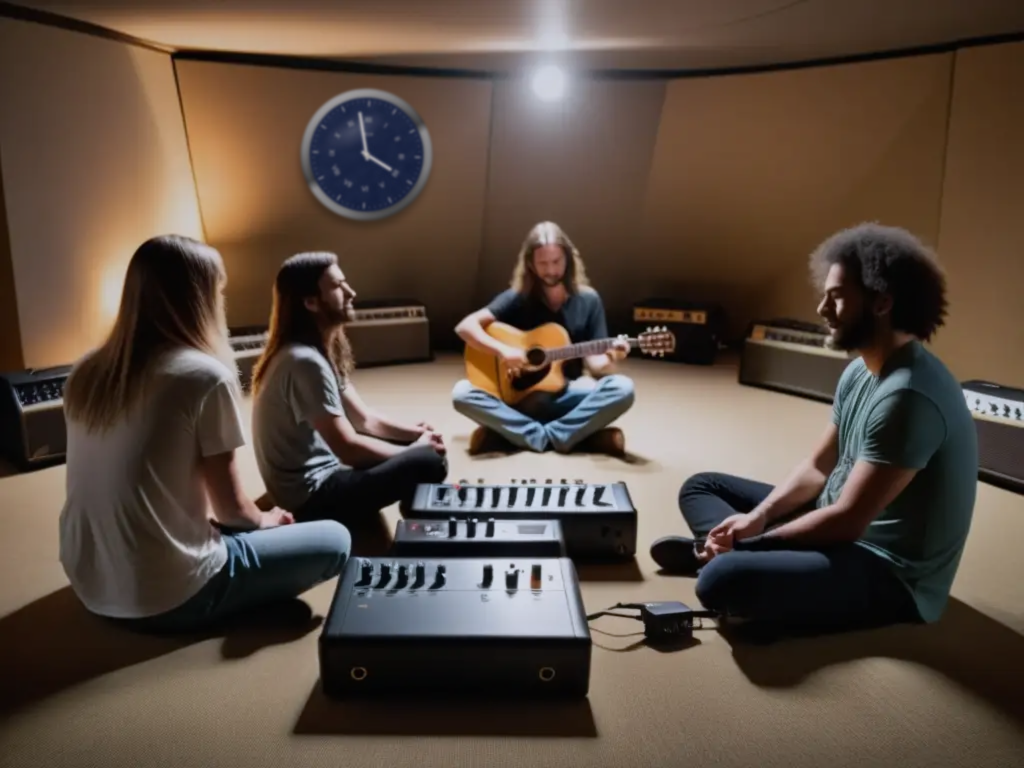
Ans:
h=3 m=58
